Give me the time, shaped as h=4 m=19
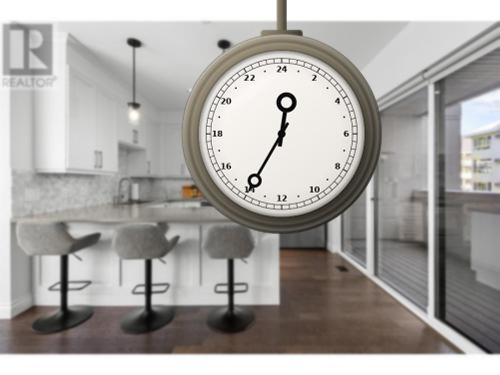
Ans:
h=0 m=35
